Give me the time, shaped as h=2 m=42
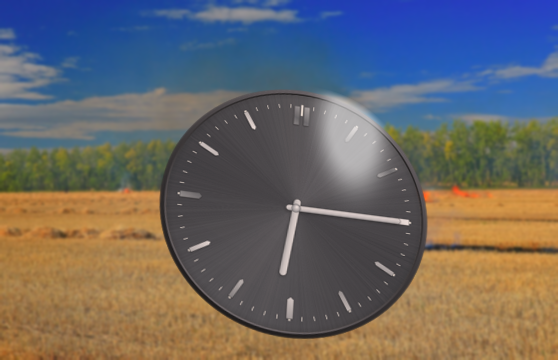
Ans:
h=6 m=15
